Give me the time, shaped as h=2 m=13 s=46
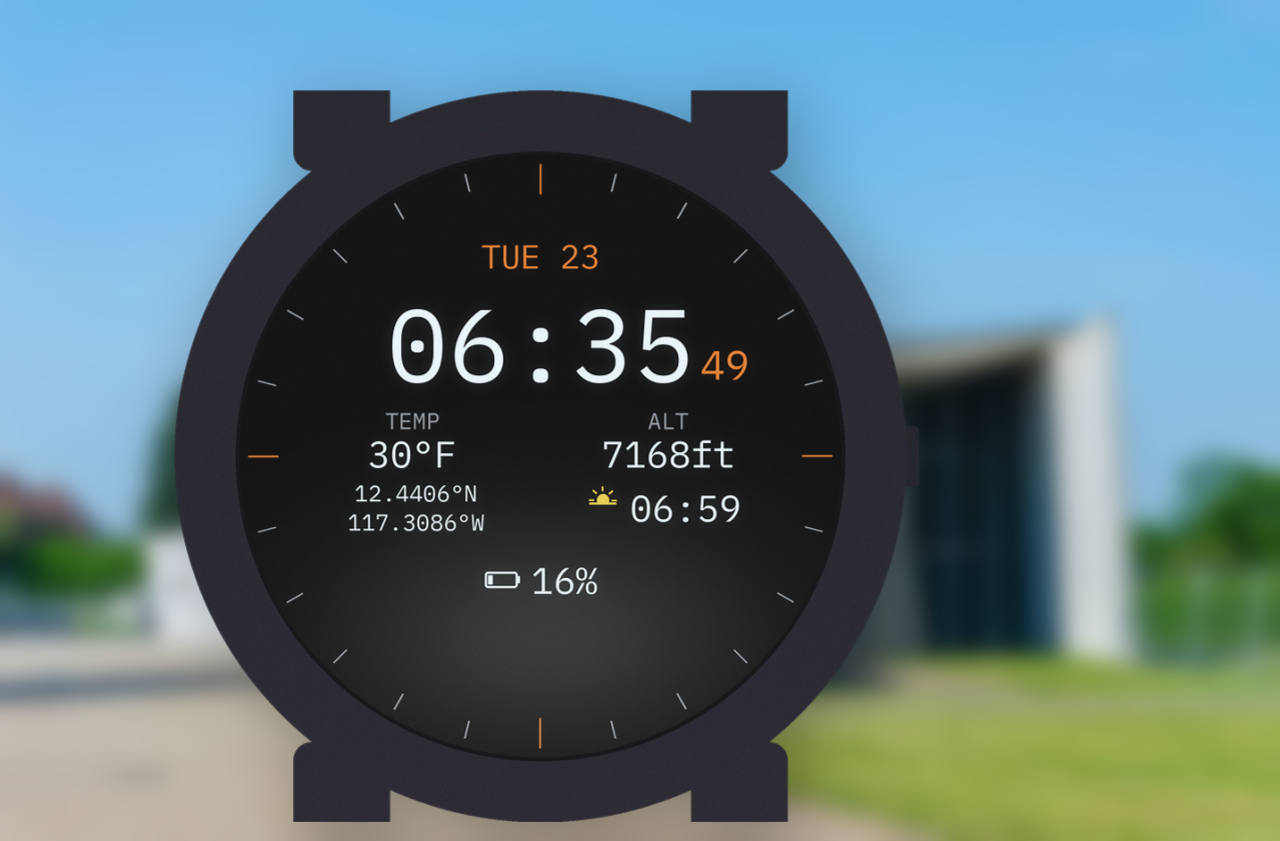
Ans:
h=6 m=35 s=49
